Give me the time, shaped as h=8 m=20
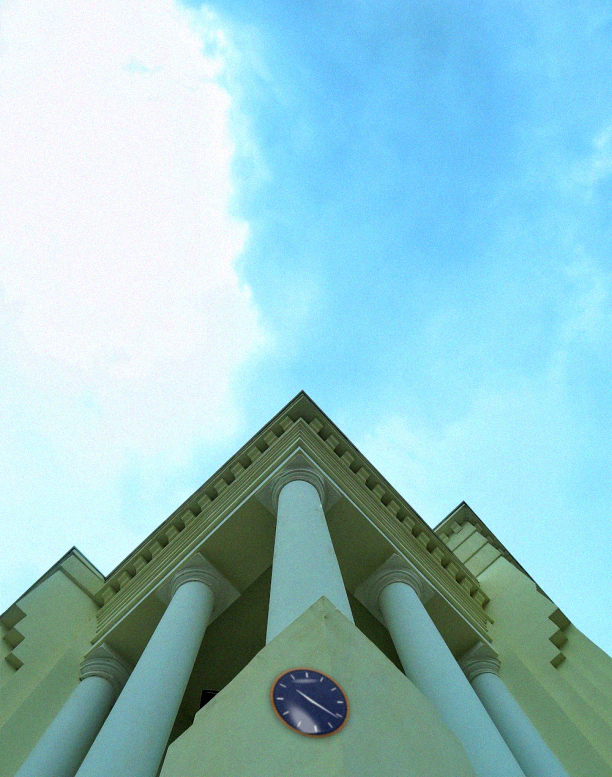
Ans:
h=10 m=21
